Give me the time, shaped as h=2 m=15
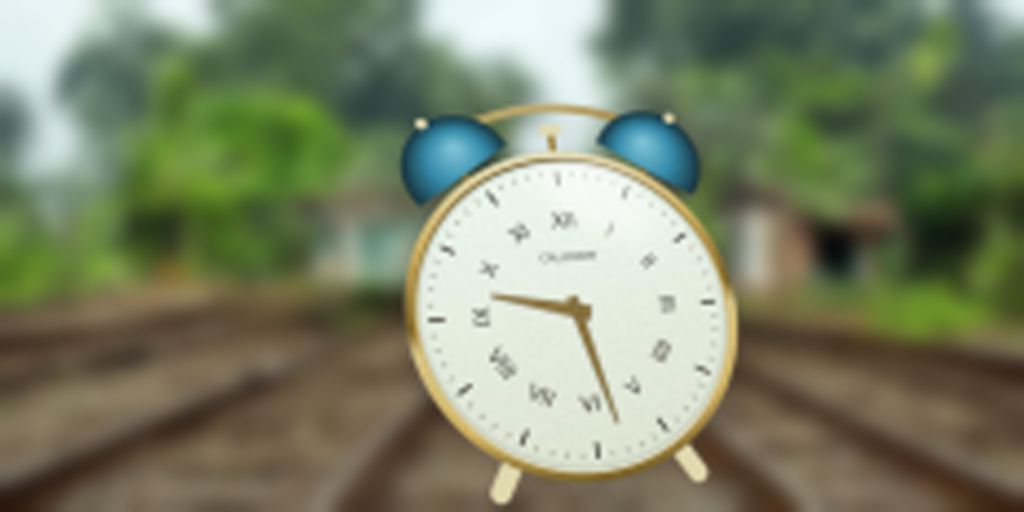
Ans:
h=9 m=28
